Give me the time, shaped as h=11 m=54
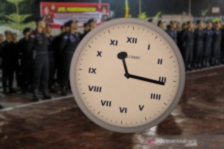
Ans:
h=11 m=16
